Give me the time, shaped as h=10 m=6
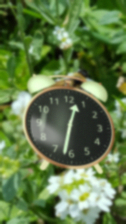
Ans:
h=12 m=32
